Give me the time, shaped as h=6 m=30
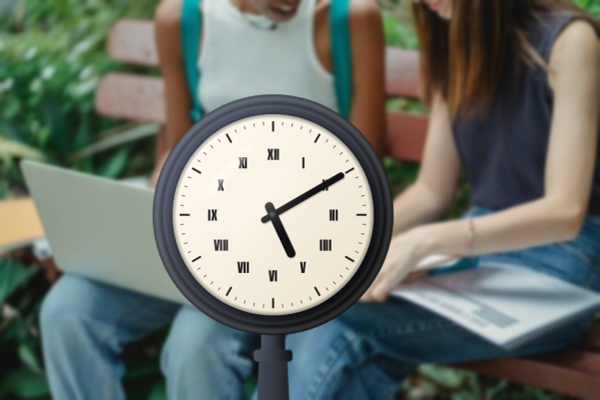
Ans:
h=5 m=10
